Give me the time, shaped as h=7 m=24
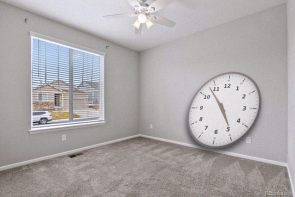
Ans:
h=4 m=53
